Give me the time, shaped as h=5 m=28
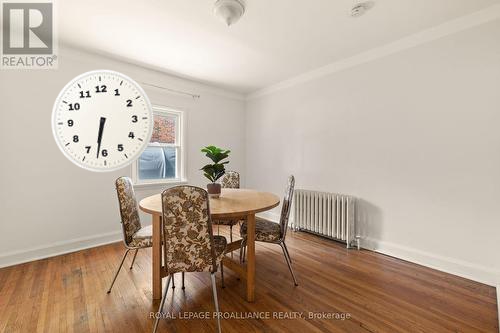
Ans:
h=6 m=32
